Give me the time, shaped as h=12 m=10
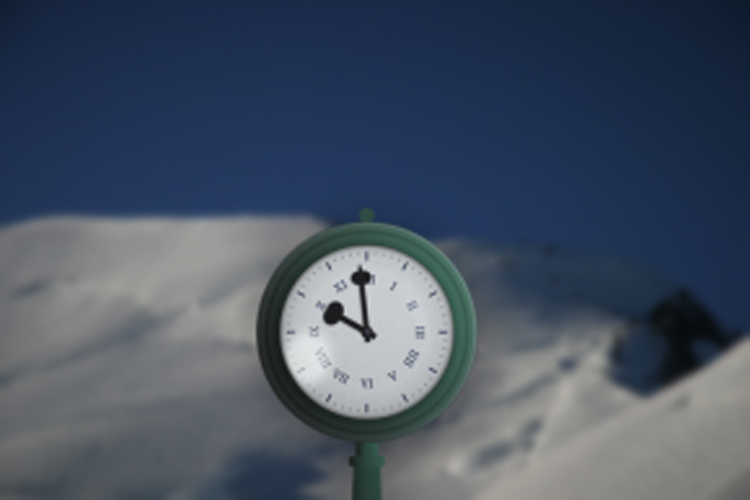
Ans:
h=9 m=59
